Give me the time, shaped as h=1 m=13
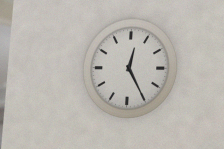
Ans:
h=12 m=25
